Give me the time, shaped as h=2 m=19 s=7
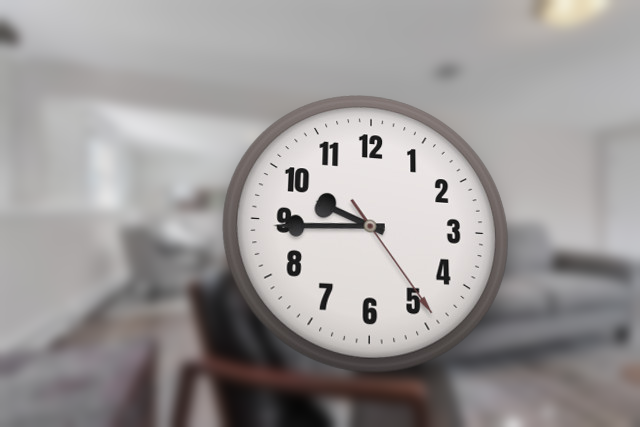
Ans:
h=9 m=44 s=24
